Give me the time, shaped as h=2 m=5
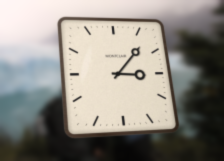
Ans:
h=3 m=7
